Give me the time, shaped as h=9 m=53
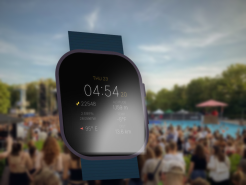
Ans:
h=4 m=54
